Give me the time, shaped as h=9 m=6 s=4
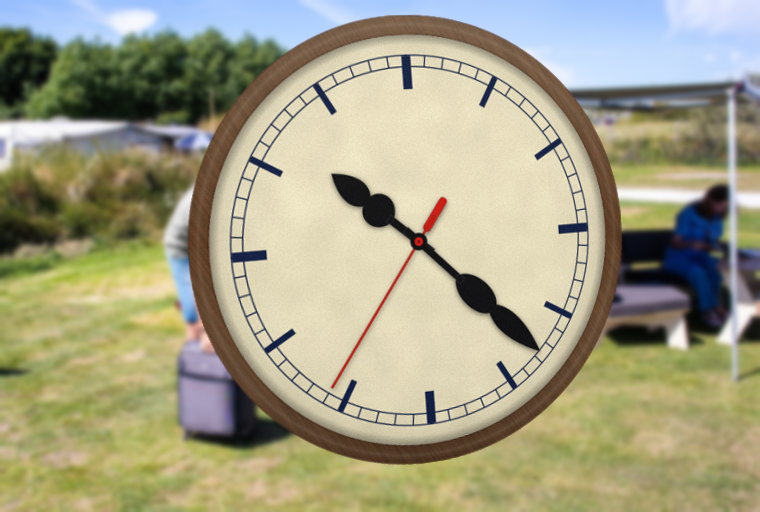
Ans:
h=10 m=22 s=36
